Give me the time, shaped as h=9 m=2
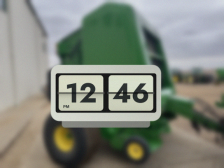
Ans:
h=12 m=46
